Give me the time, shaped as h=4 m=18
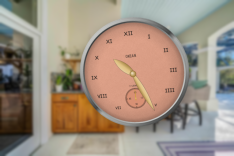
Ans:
h=10 m=26
